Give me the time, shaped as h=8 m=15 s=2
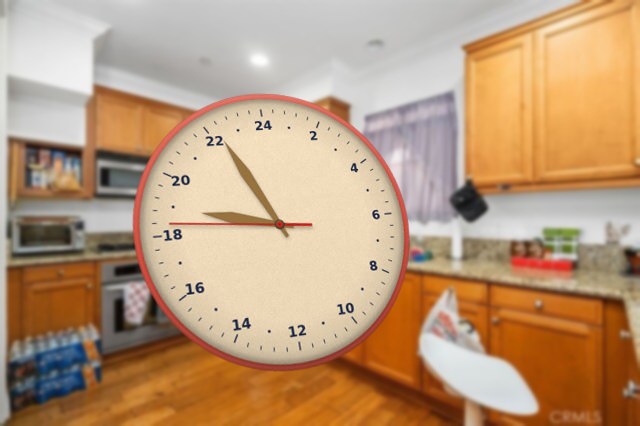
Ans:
h=18 m=55 s=46
